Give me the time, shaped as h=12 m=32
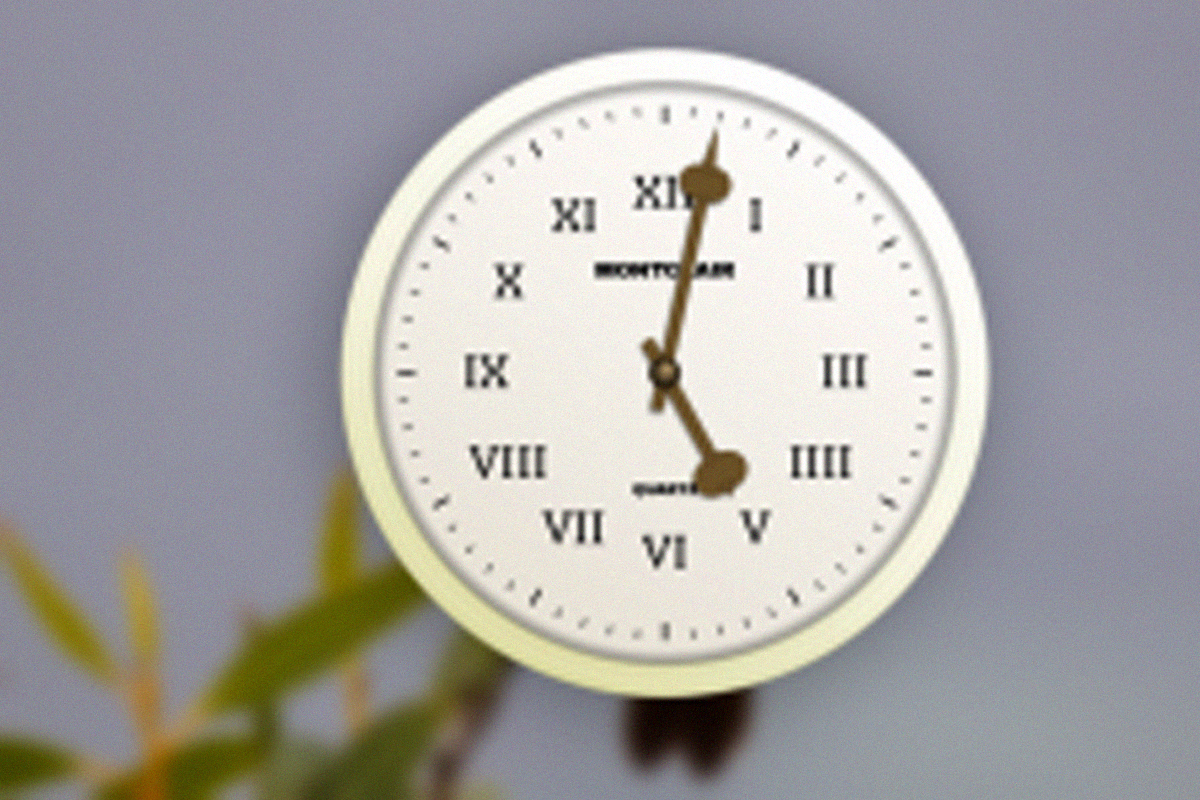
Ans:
h=5 m=2
